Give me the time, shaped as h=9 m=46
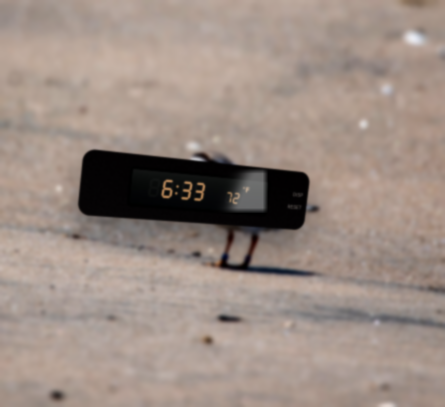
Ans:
h=6 m=33
